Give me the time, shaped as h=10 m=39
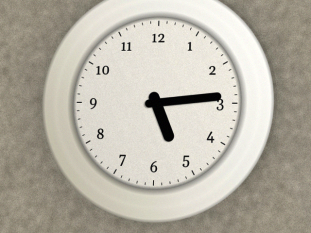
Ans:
h=5 m=14
